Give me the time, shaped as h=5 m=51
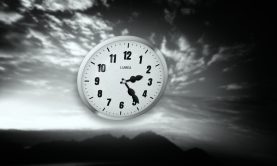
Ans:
h=2 m=24
